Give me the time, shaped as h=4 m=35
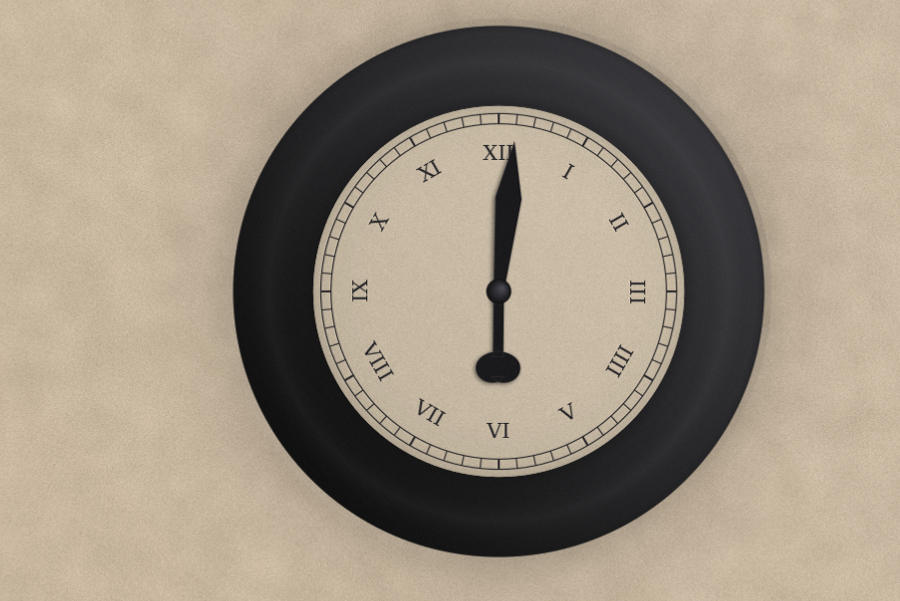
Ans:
h=6 m=1
